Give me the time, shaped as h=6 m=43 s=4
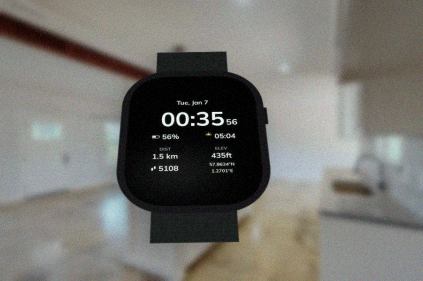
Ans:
h=0 m=35 s=56
